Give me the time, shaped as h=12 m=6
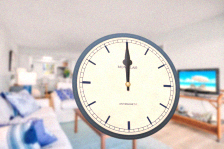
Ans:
h=12 m=0
